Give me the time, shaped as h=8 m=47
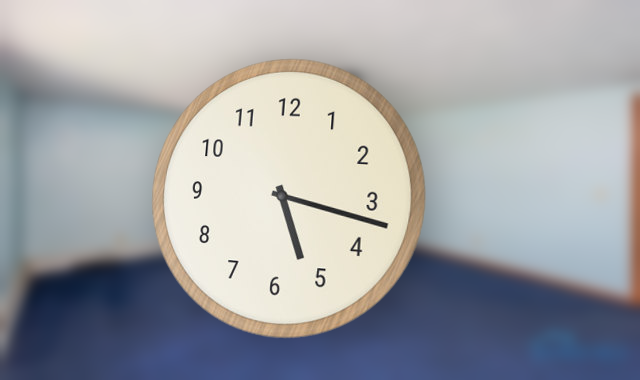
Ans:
h=5 m=17
